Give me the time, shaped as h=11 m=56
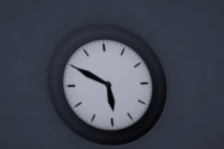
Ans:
h=5 m=50
